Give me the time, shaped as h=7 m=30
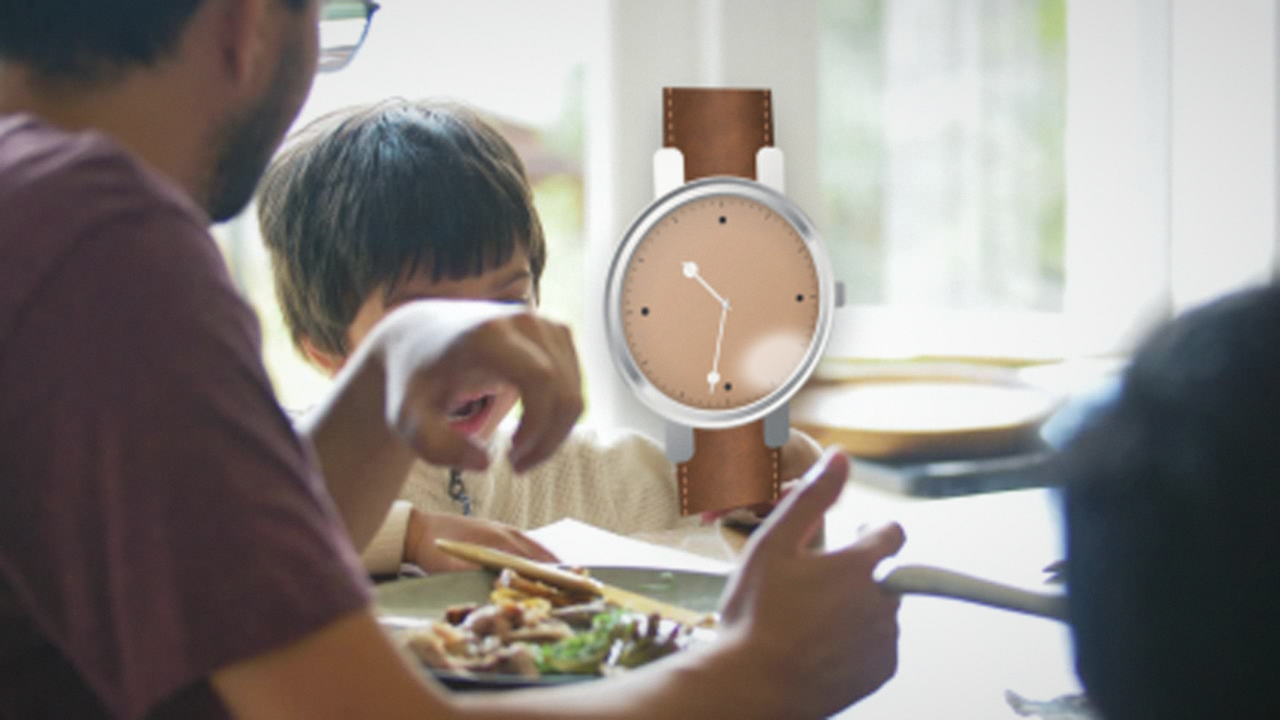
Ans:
h=10 m=32
